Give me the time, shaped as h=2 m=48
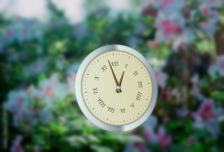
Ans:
h=12 m=58
